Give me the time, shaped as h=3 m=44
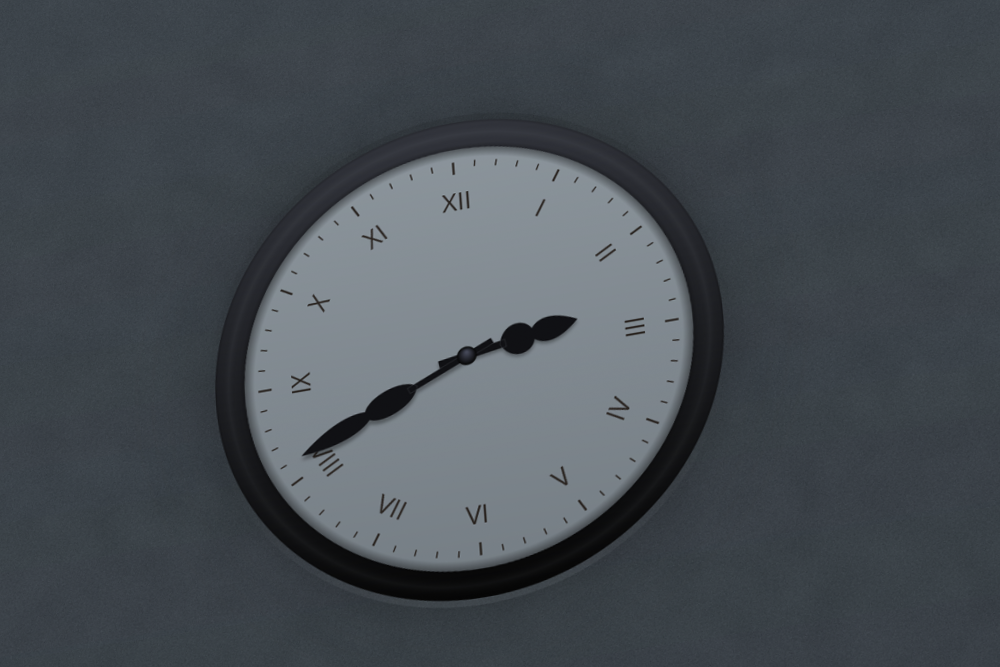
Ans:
h=2 m=41
